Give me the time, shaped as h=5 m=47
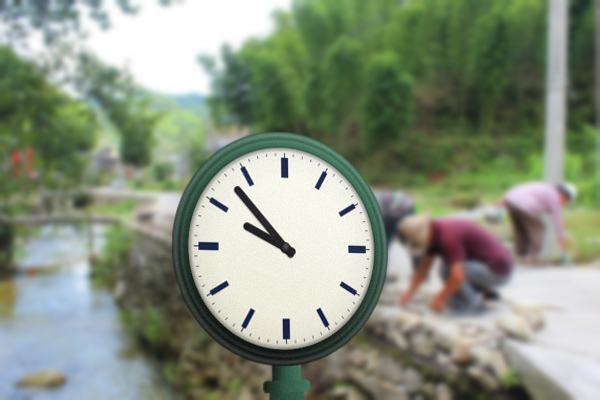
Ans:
h=9 m=53
